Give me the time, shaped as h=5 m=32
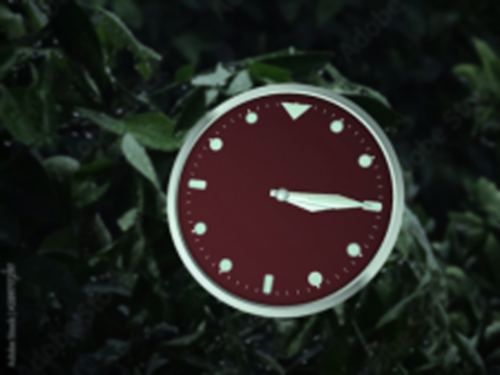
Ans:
h=3 m=15
